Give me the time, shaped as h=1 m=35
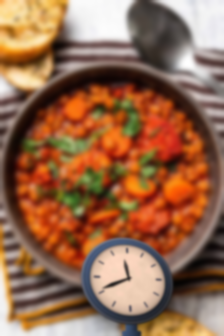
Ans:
h=11 m=41
